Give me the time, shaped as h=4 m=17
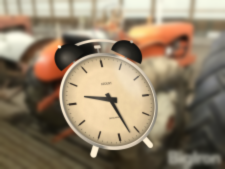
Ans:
h=9 m=27
